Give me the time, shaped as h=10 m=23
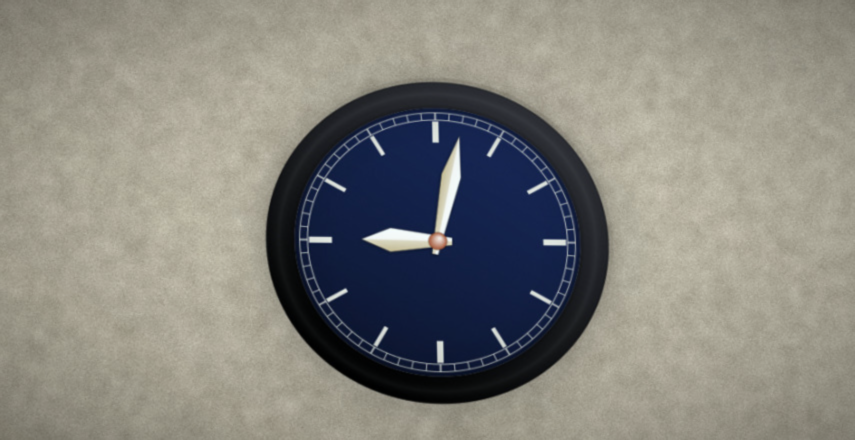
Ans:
h=9 m=2
